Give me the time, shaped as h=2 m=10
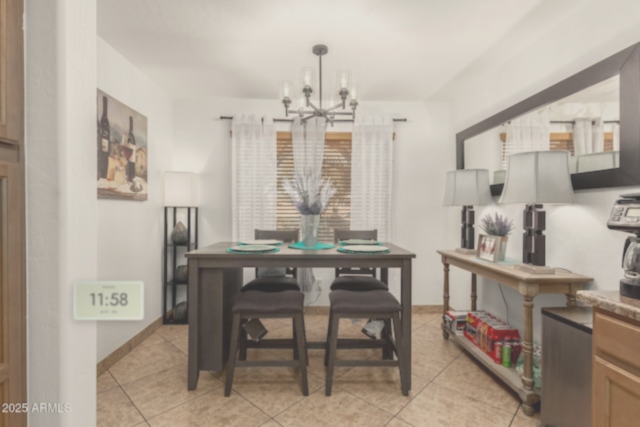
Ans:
h=11 m=58
